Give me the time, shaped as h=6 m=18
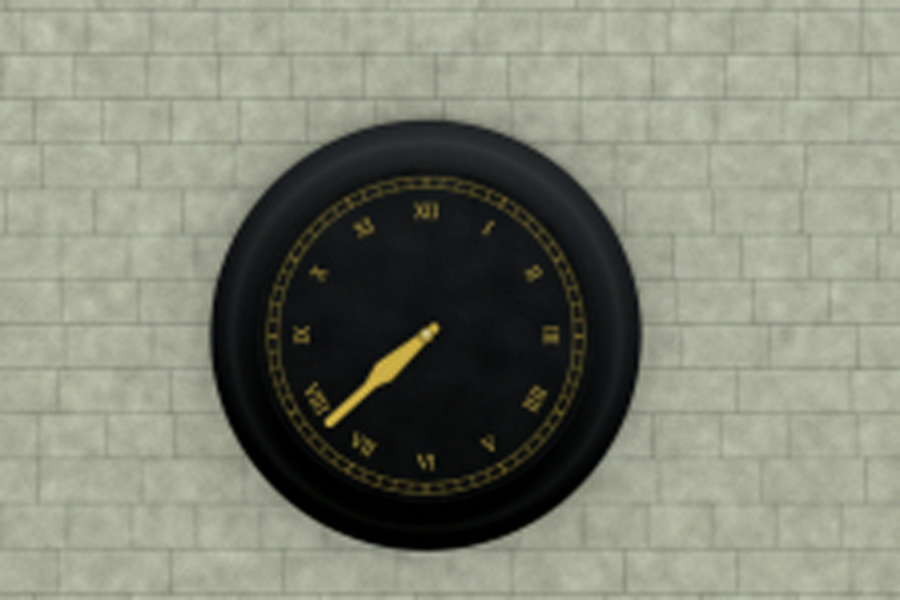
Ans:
h=7 m=38
